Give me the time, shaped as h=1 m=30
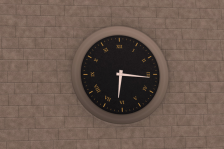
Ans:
h=6 m=16
